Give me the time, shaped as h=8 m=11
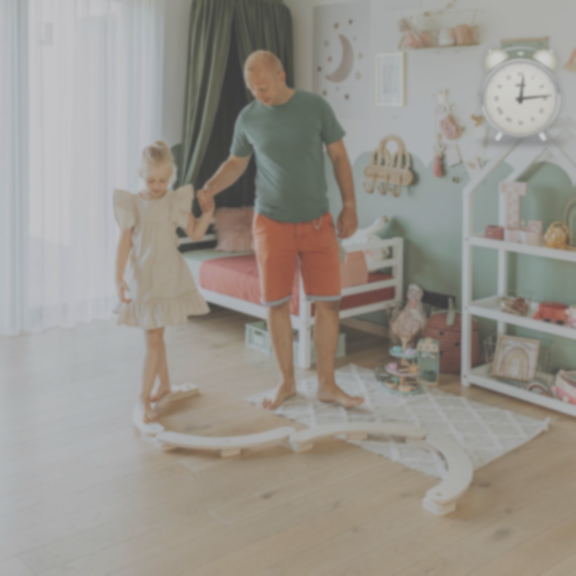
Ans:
h=12 m=14
